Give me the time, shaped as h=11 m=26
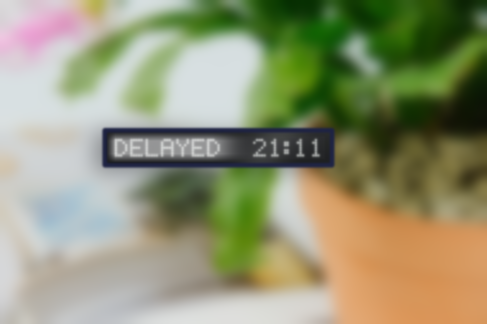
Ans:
h=21 m=11
